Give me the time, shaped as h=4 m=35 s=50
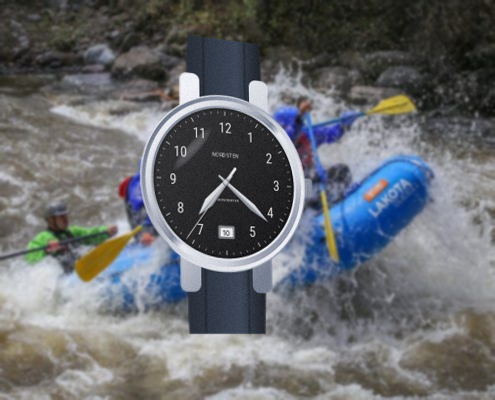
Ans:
h=7 m=21 s=36
